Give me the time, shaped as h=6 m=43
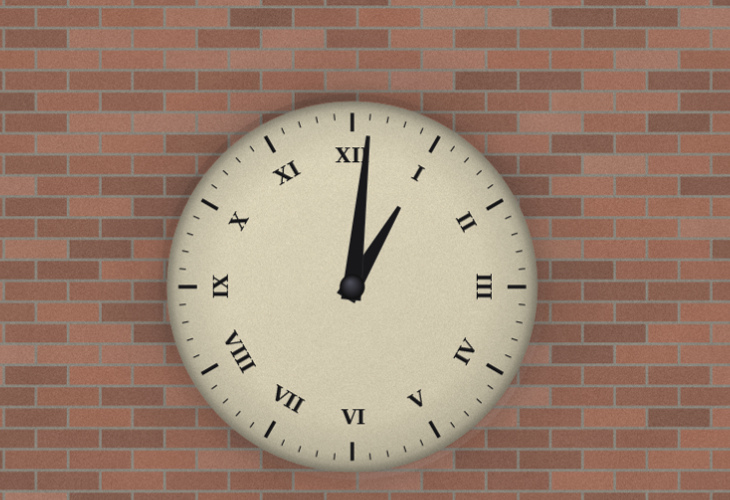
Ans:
h=1 m=1
